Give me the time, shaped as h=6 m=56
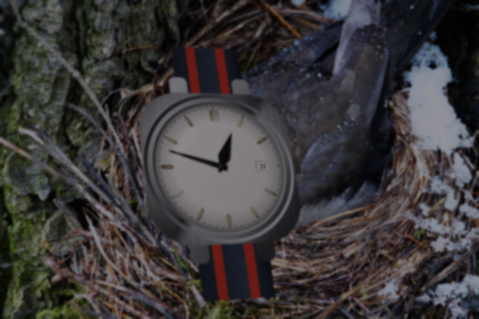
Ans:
h=12 m=48
